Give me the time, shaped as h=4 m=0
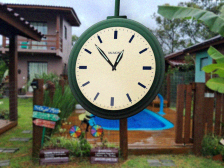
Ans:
h=12 m=53
